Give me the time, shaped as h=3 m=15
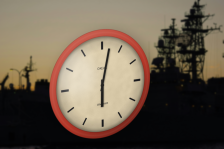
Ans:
h=6 m=2
